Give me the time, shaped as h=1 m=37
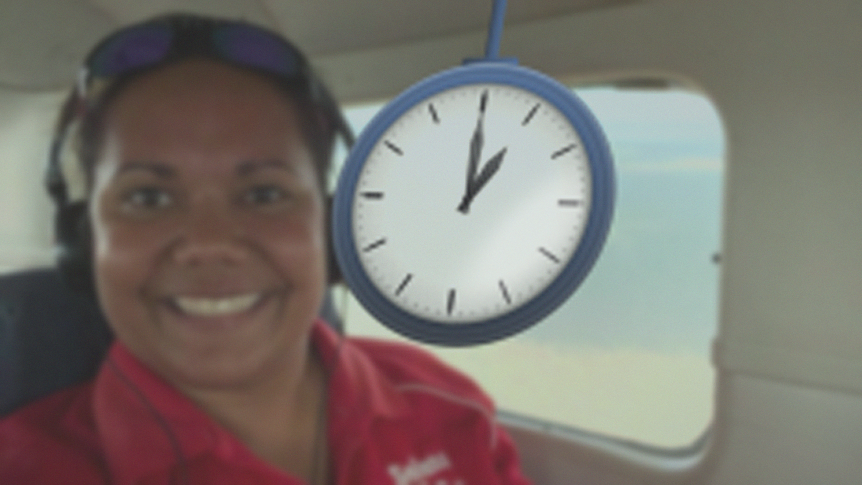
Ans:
h=1 m=0
